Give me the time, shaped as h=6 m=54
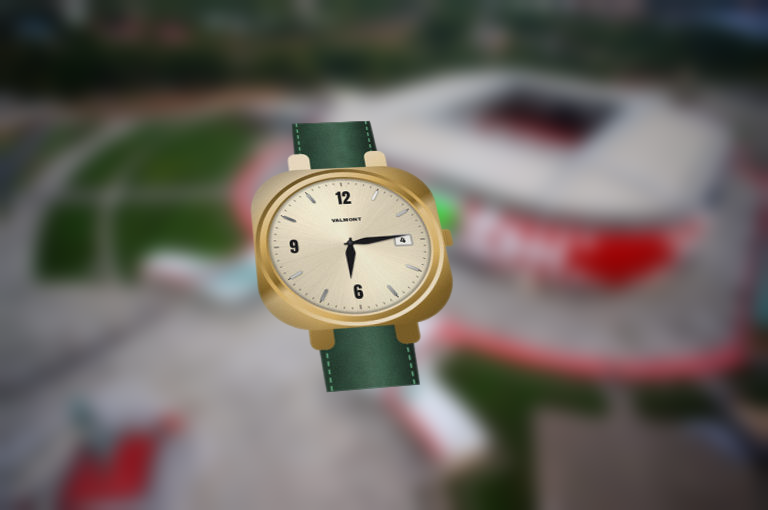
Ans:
h=6 m=14
